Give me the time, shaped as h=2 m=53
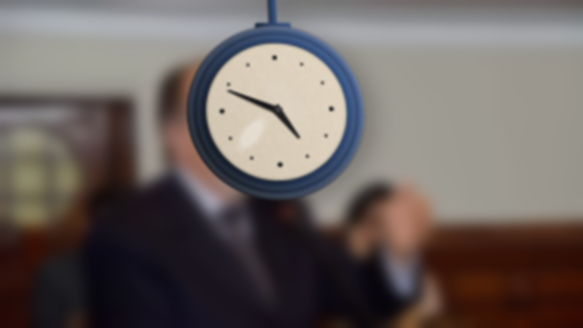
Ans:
h=4 m=49
